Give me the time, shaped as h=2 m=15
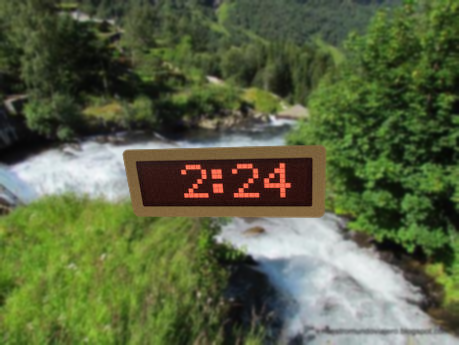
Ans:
h=2 m=24
